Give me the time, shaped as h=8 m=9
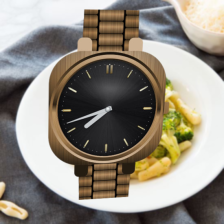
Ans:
h=7 m=42
